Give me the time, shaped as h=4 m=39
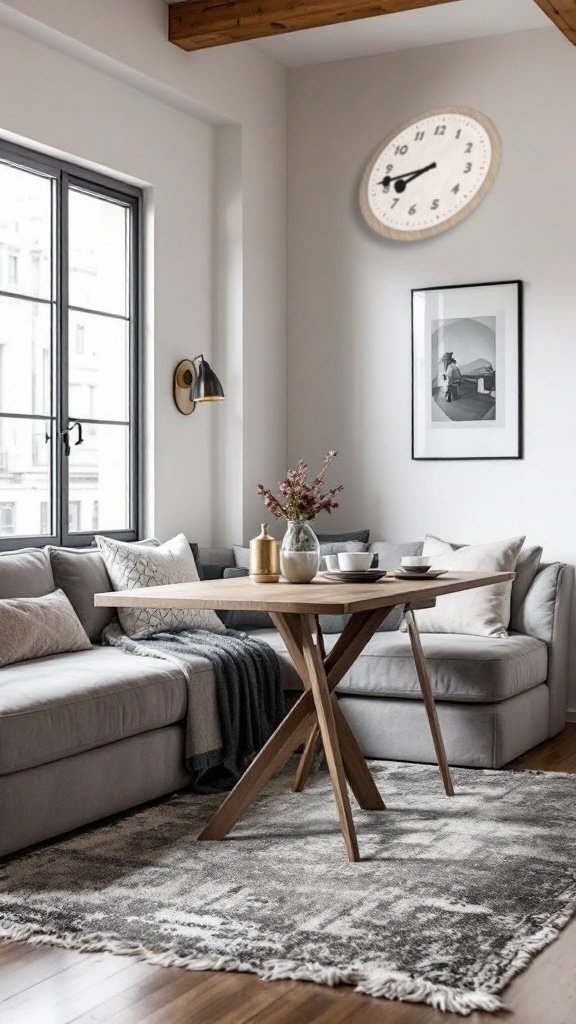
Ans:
h=7 m=42
